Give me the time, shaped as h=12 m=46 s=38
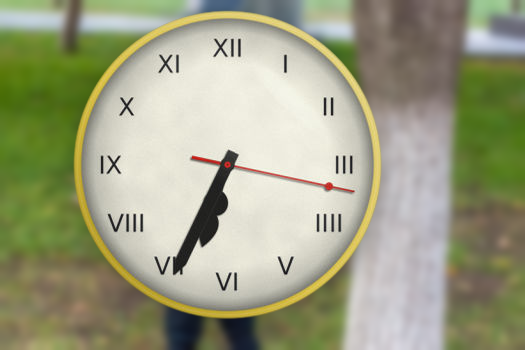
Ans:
h=6 m=34 s=17
